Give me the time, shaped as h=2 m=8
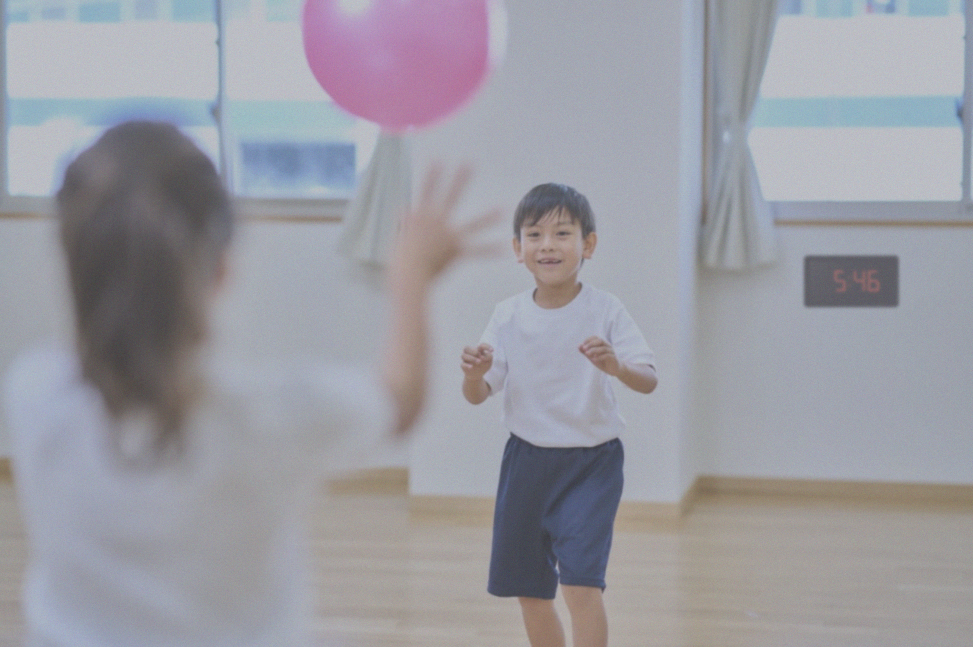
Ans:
h=5 m=46
